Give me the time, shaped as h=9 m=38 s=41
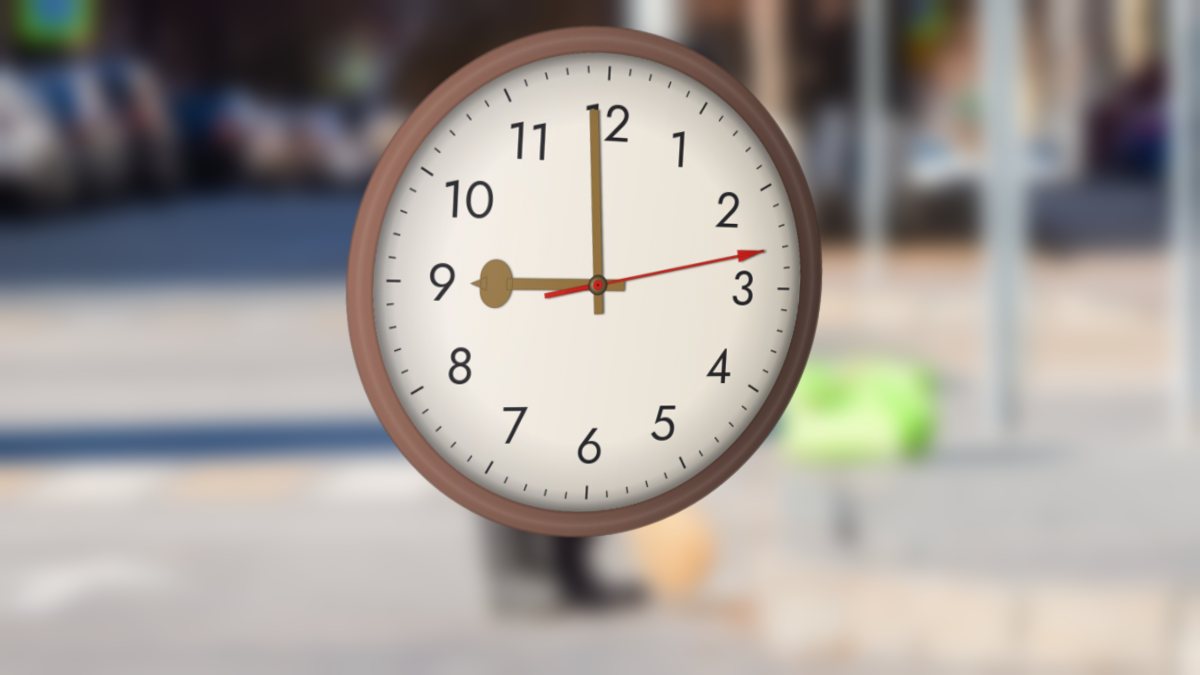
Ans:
h=8 m=59 s=13
